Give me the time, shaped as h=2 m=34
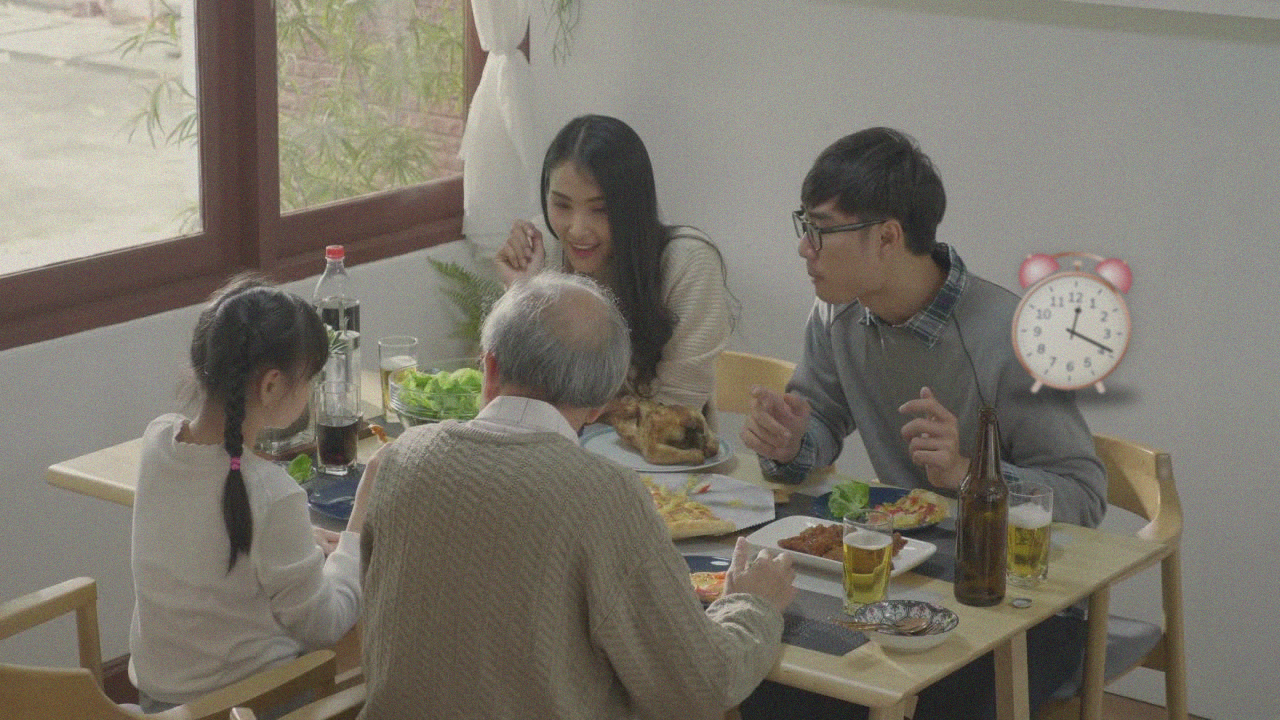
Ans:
h=12 m=19
